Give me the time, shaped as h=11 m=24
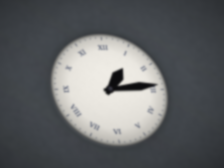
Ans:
h=1 m=14
